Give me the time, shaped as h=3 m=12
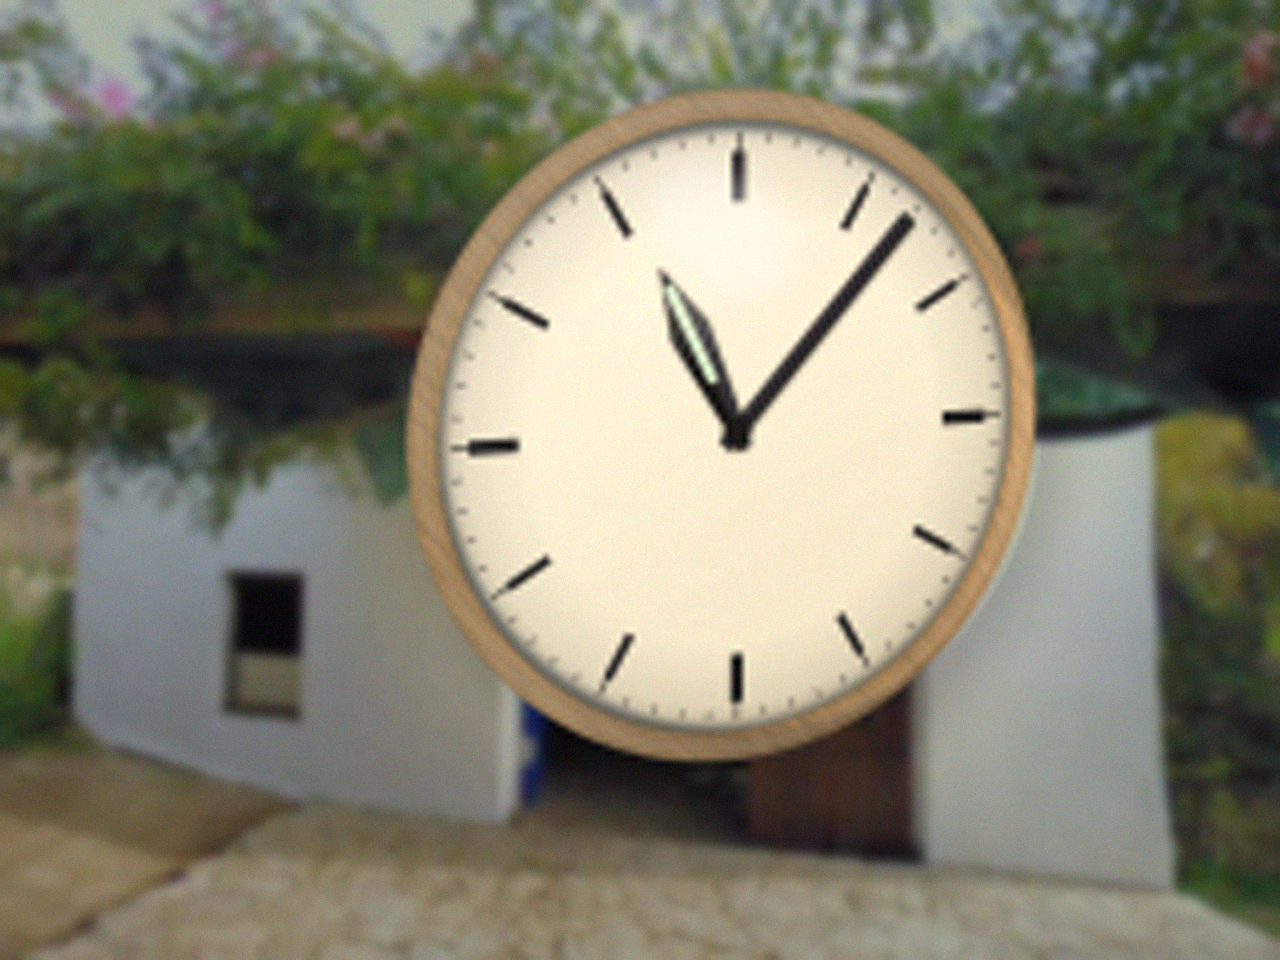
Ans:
h=11 m=7
